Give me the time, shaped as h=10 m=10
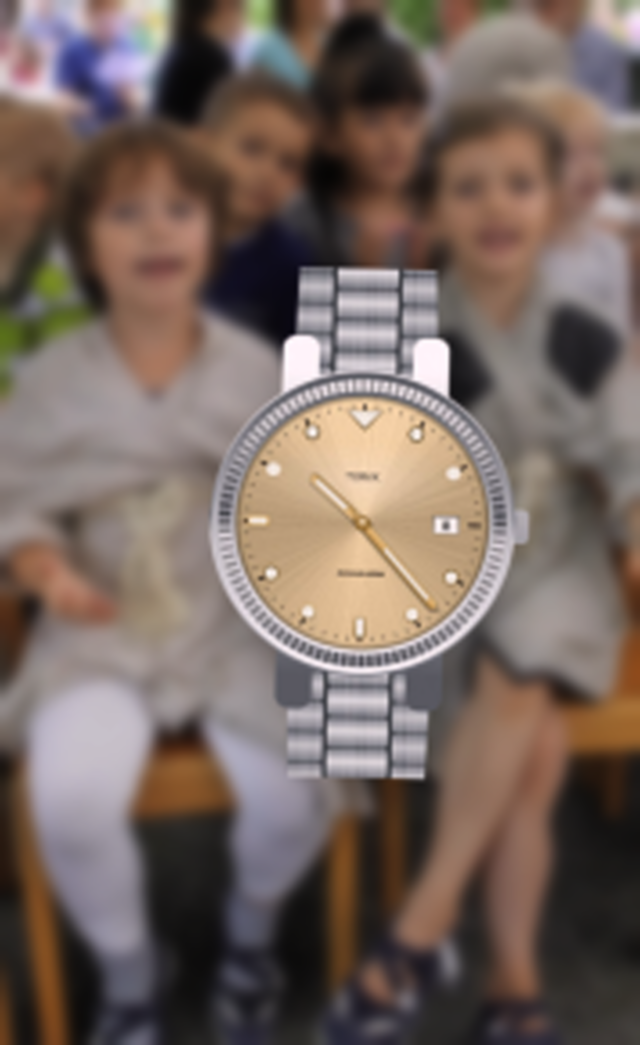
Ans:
h=10 m=23
